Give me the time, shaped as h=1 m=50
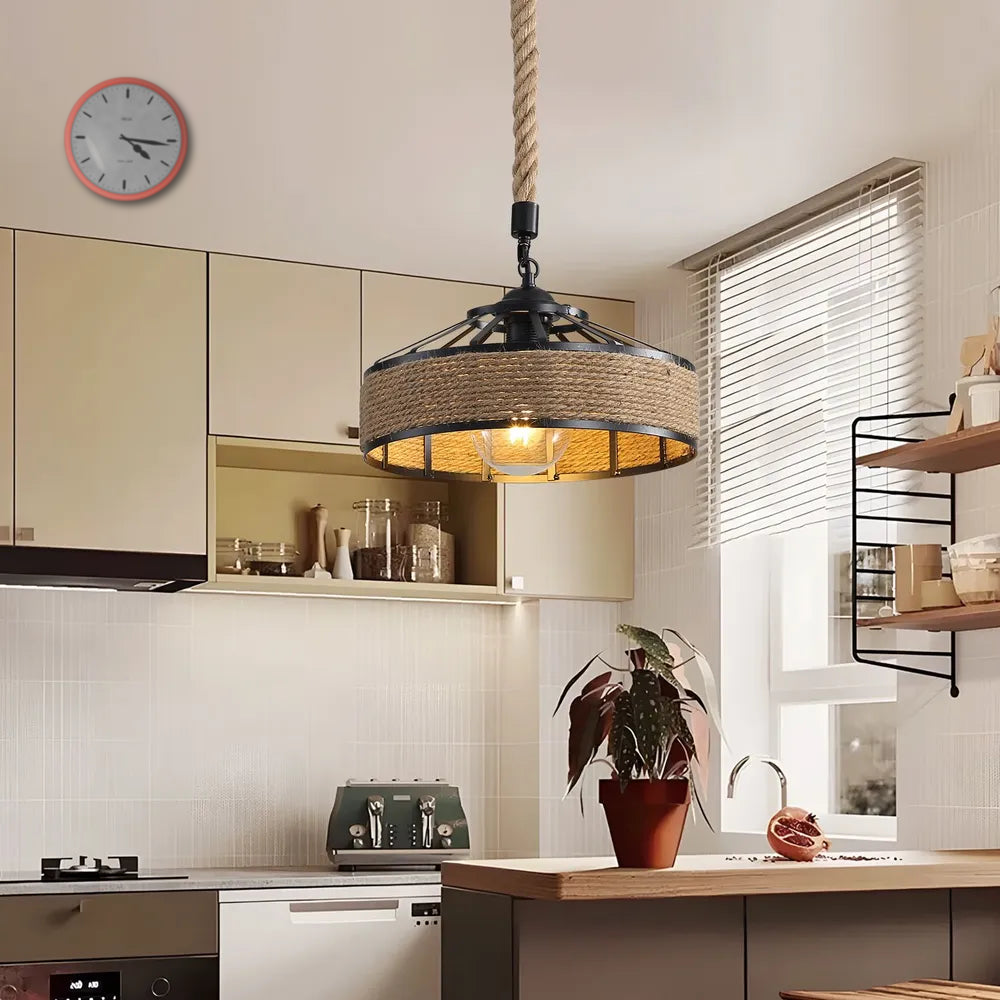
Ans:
h=4 m=16
